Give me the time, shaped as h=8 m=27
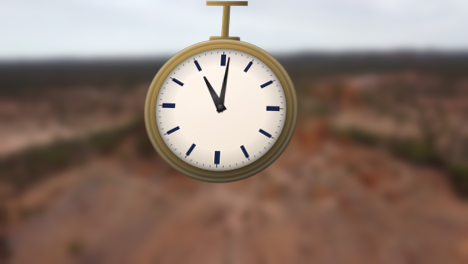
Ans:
h=11 m=1
